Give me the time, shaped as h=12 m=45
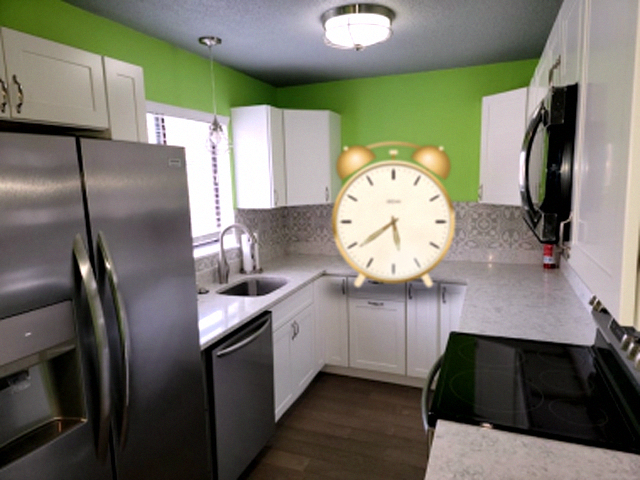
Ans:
h=5 m=39
